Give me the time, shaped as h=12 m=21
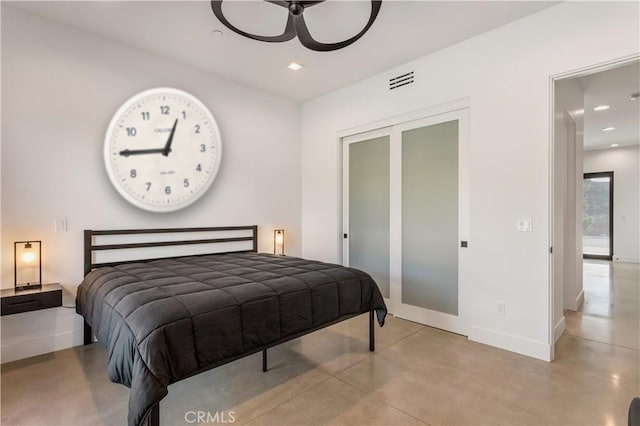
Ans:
h=12 m=45
